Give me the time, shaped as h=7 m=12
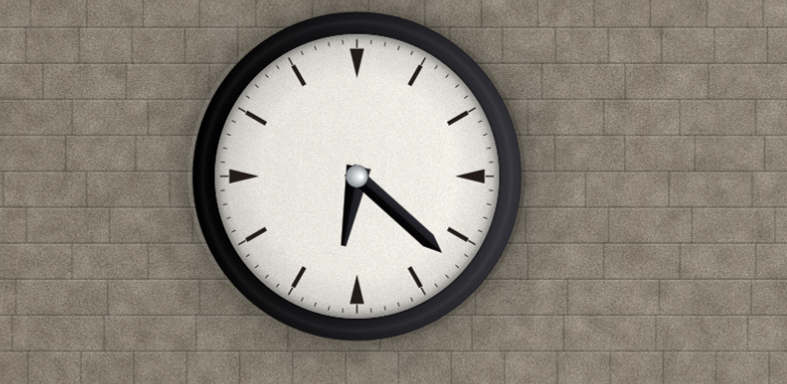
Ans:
h=6 m=22
